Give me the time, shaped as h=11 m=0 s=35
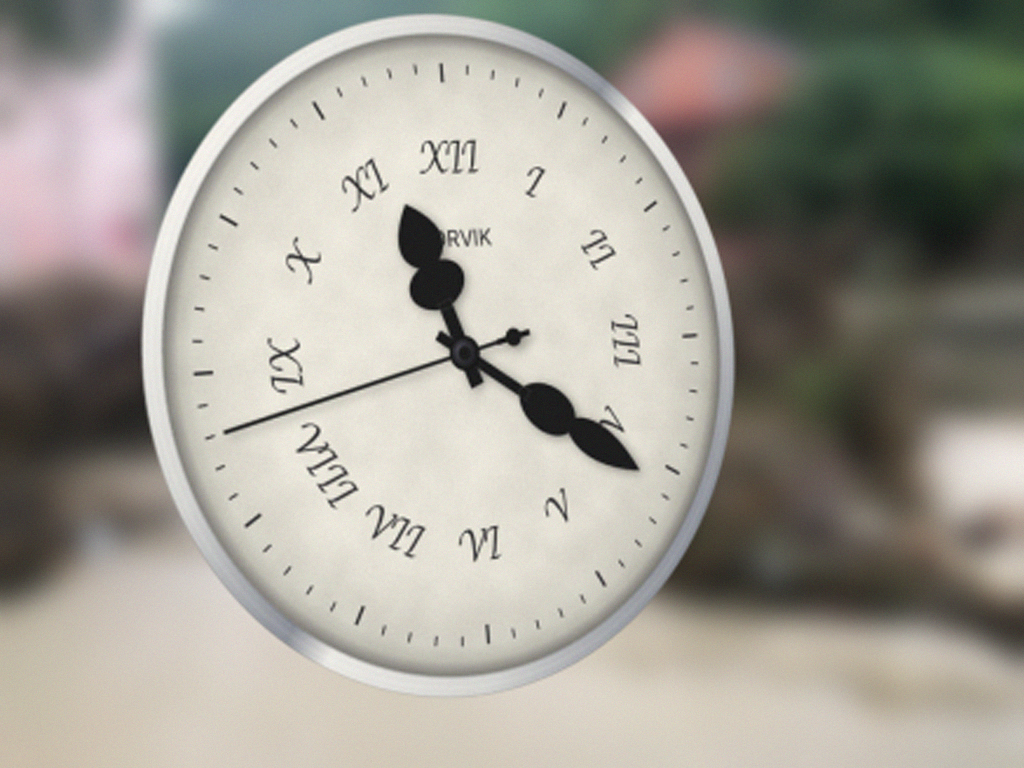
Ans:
h=11 m=20 s=43
